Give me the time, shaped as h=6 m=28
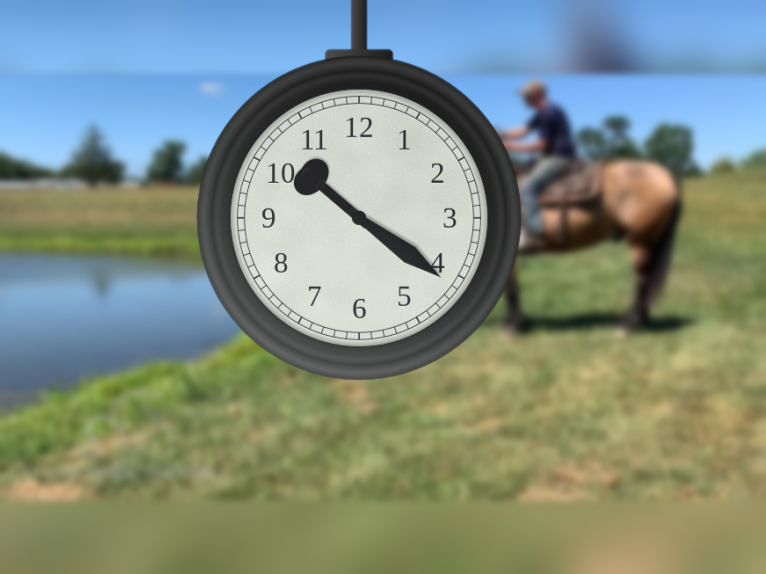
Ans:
h=10 m=21
